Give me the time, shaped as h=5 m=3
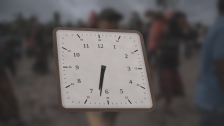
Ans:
h=6 m=32
